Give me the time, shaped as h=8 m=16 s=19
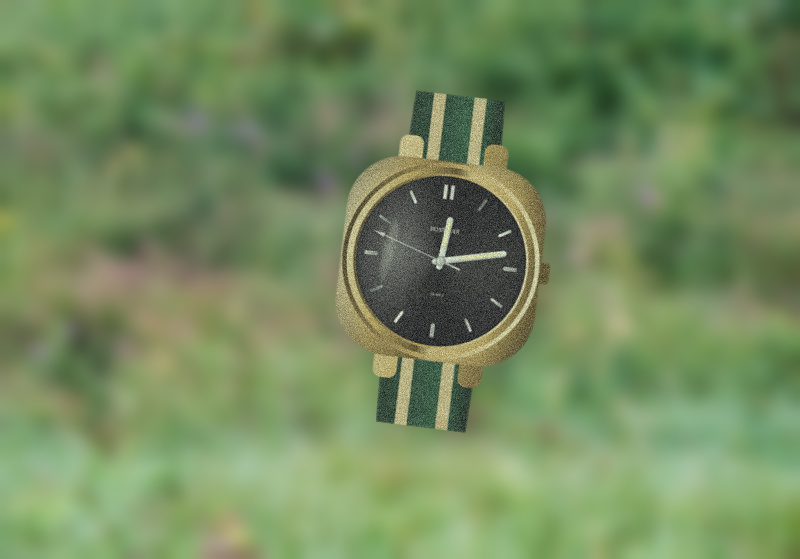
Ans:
h=12 m=12 s=48
